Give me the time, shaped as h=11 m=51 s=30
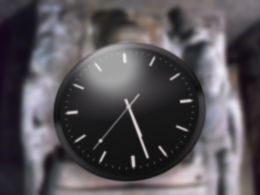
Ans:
h=5 m=27 s=37
